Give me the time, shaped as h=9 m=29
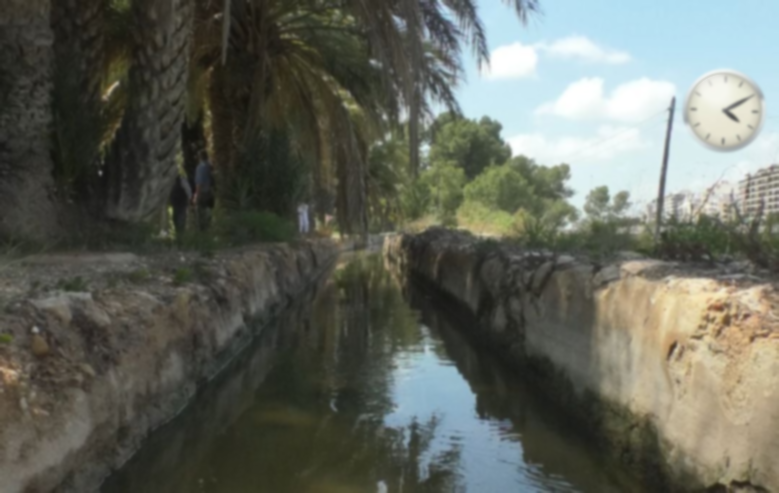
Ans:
h=4 m=10
